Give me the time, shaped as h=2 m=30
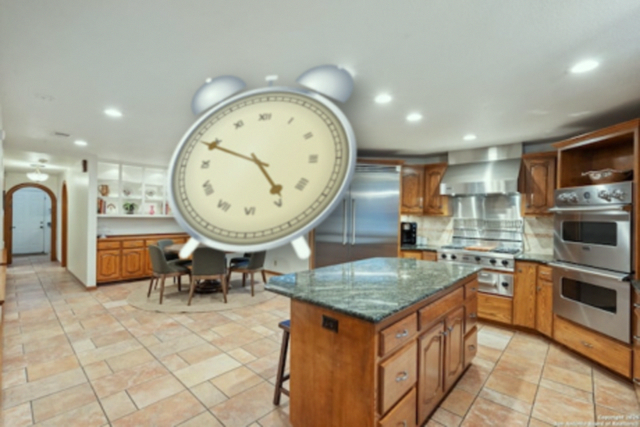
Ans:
h=4 m=49
